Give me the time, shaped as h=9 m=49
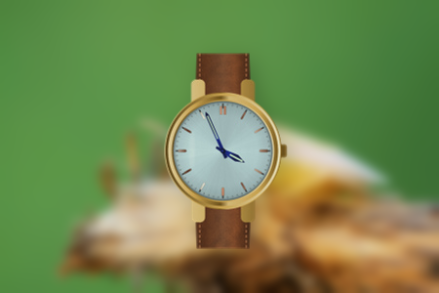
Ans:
h=3 m=56
